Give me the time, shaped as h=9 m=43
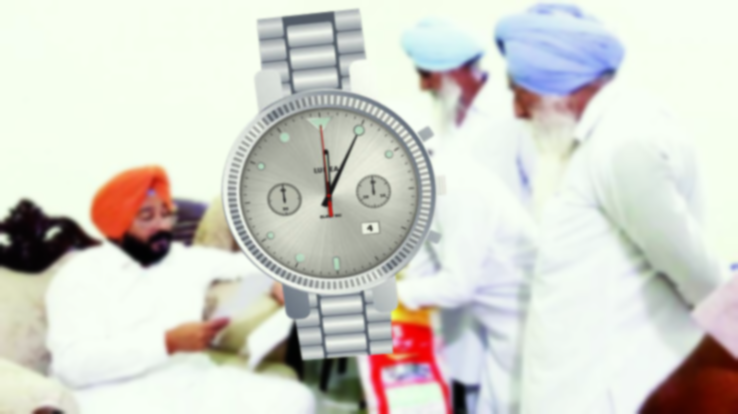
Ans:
h=12 m=5
